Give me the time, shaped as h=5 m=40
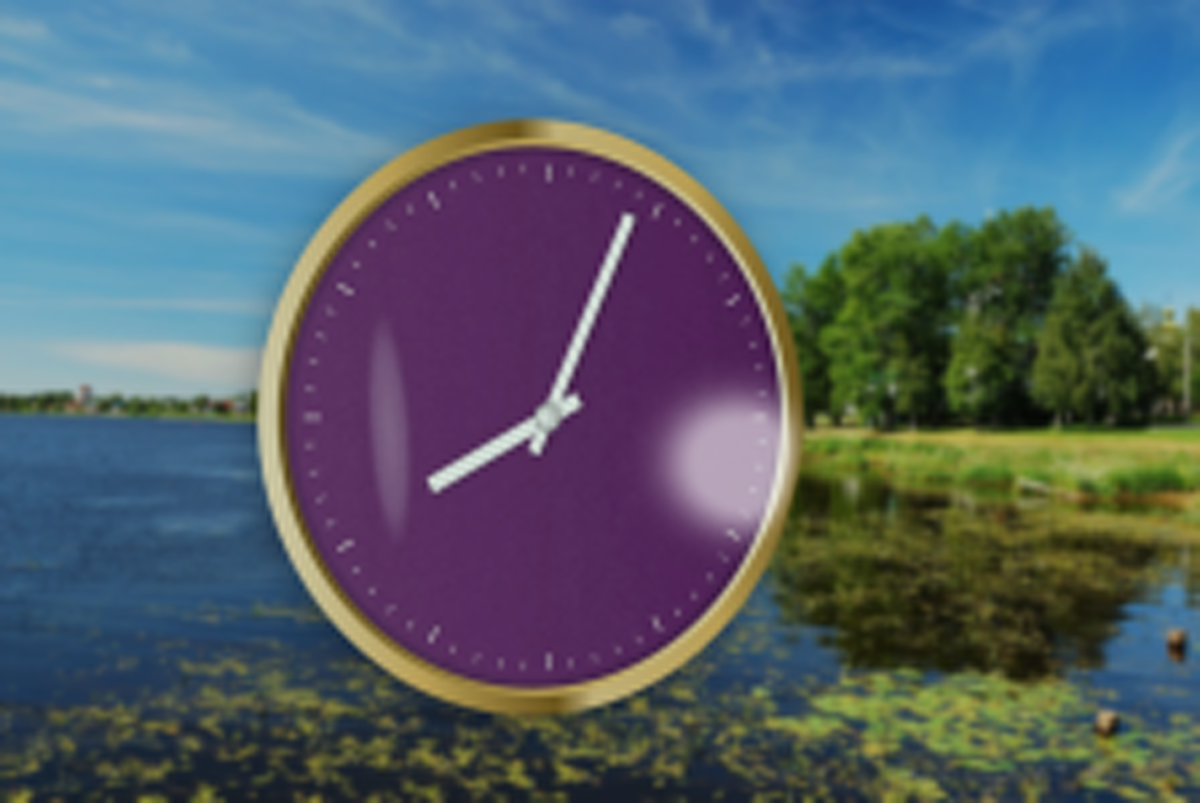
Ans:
h=8 m=4
